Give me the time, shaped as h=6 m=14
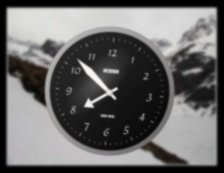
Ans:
h=7 m=52
